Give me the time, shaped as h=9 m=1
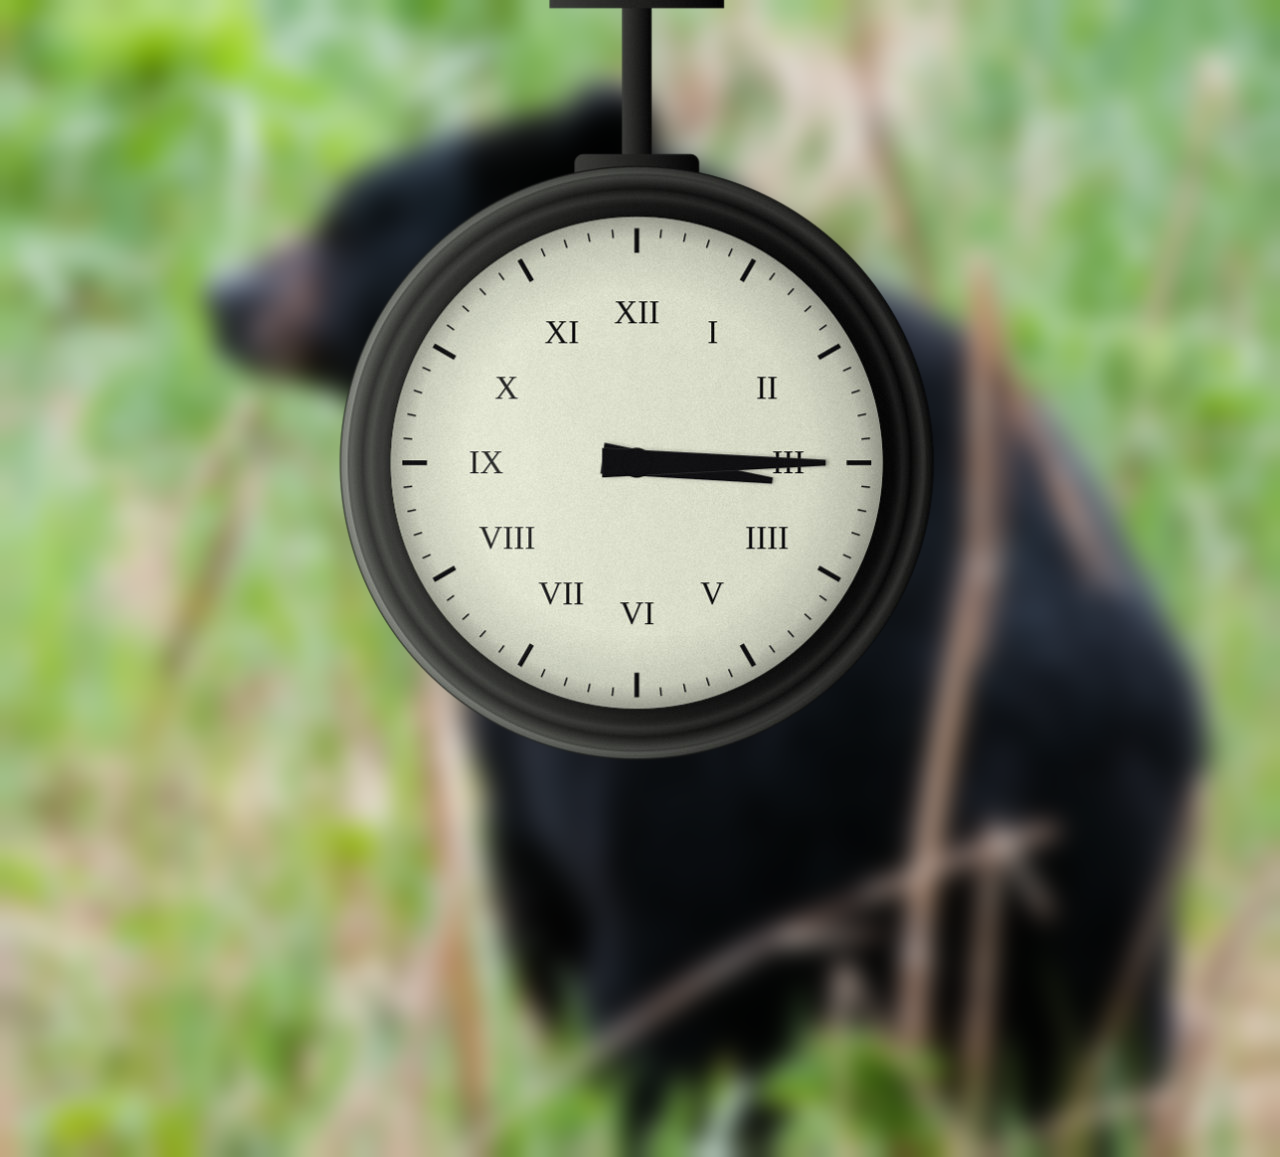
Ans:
h=3 m=15
